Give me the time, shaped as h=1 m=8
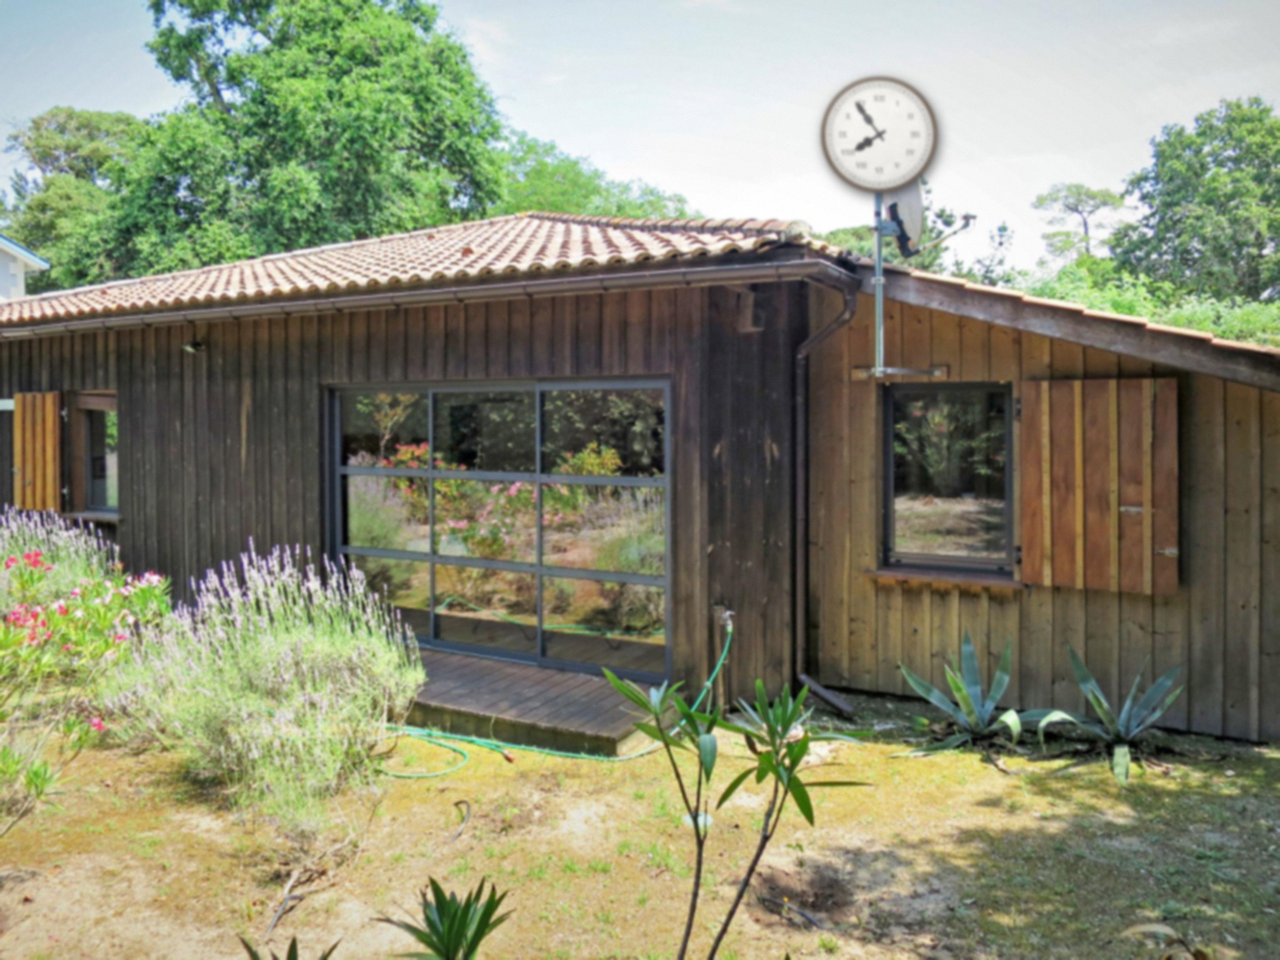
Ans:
h=7 m=54
